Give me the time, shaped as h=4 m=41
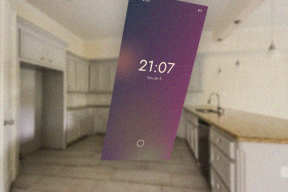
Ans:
h=21 m=7
